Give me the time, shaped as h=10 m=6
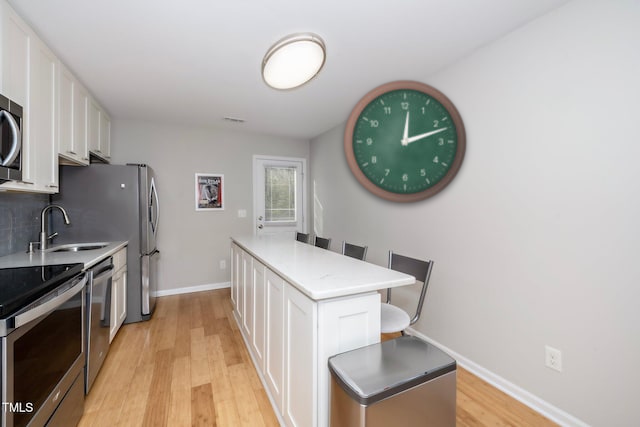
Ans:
h=12 m=12
